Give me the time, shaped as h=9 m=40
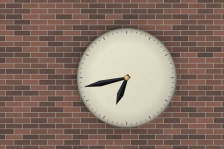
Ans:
h=6 m=43
